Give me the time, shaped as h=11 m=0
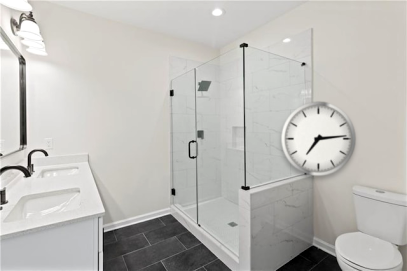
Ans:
h=7 m=14
